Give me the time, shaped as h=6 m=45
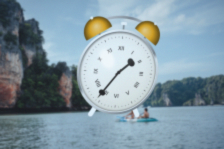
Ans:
h=1 m=36
